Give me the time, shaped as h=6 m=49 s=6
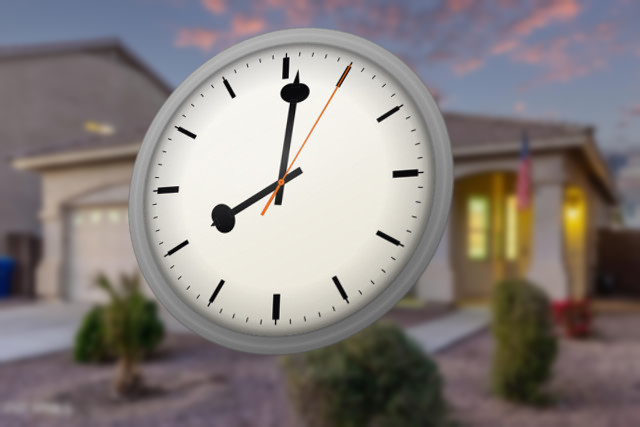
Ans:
h=8 m=1 s=5
